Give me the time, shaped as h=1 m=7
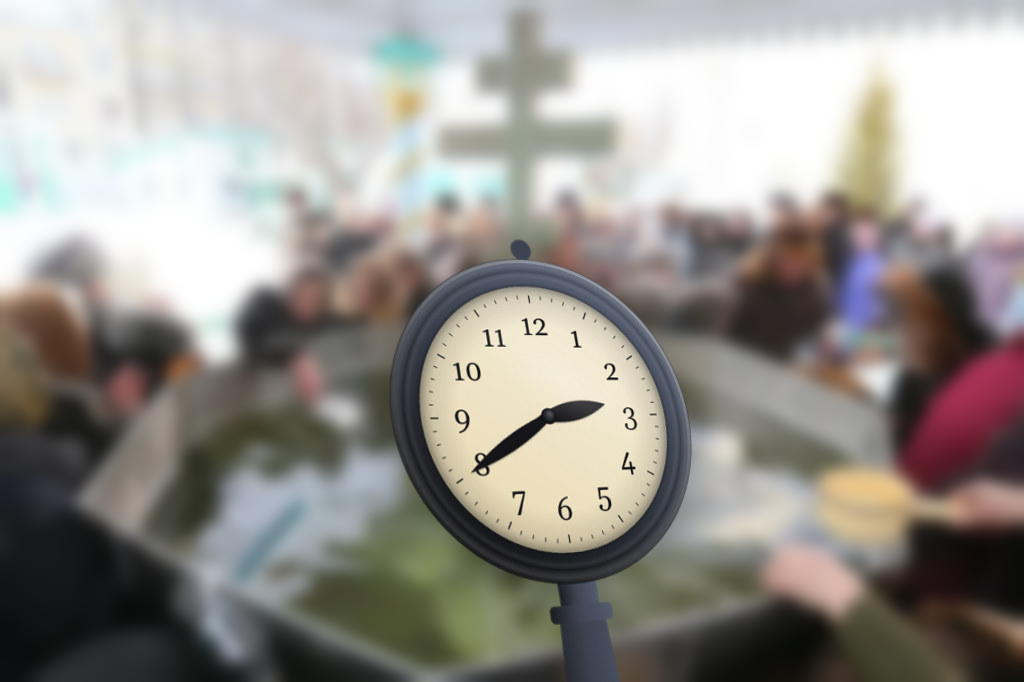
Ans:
h=2 m=40
